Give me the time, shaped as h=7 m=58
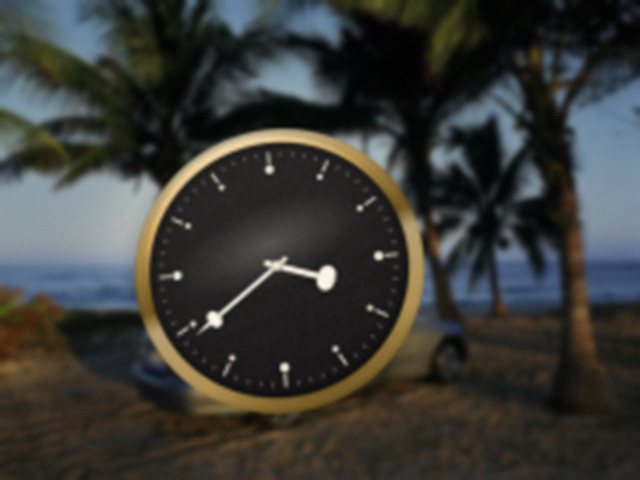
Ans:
h=3 m=39
